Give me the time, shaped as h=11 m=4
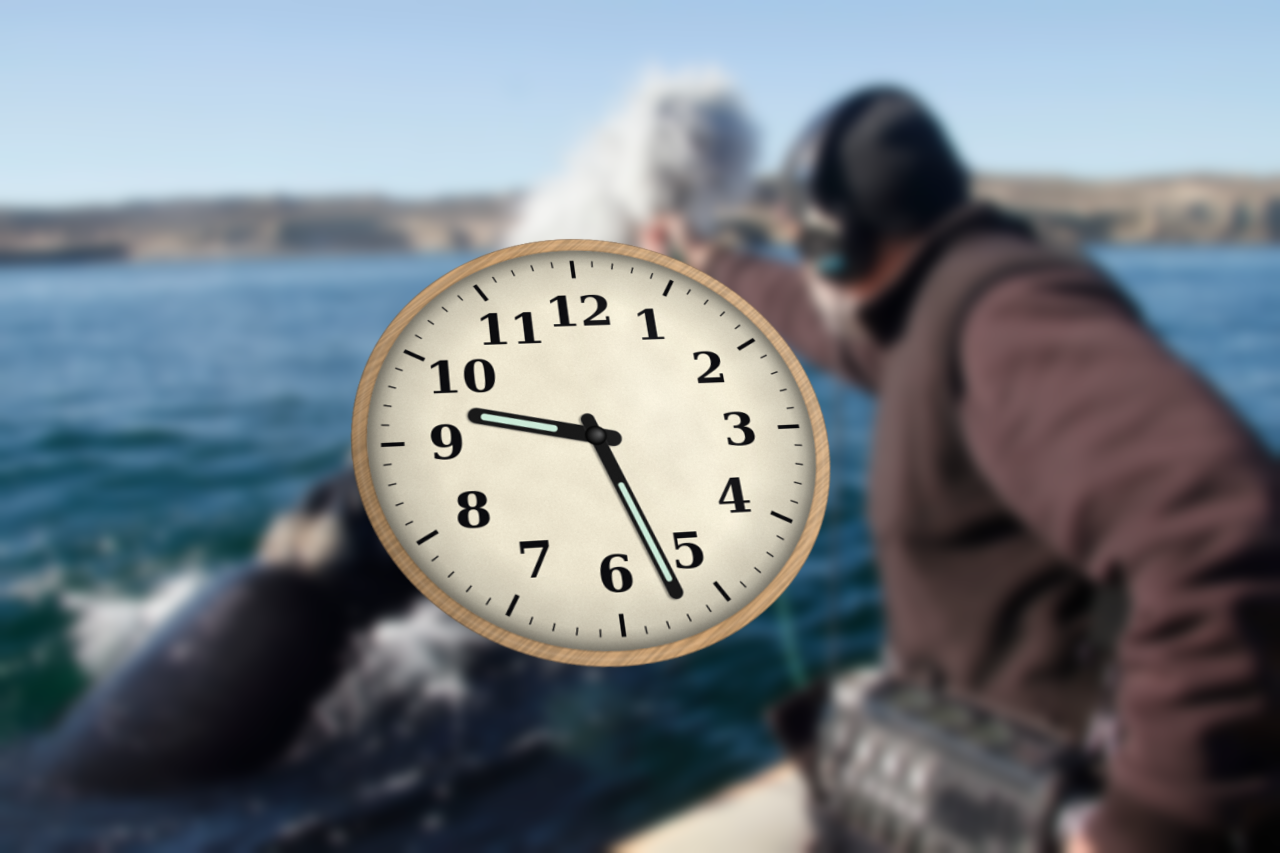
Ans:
h=9 m=27
